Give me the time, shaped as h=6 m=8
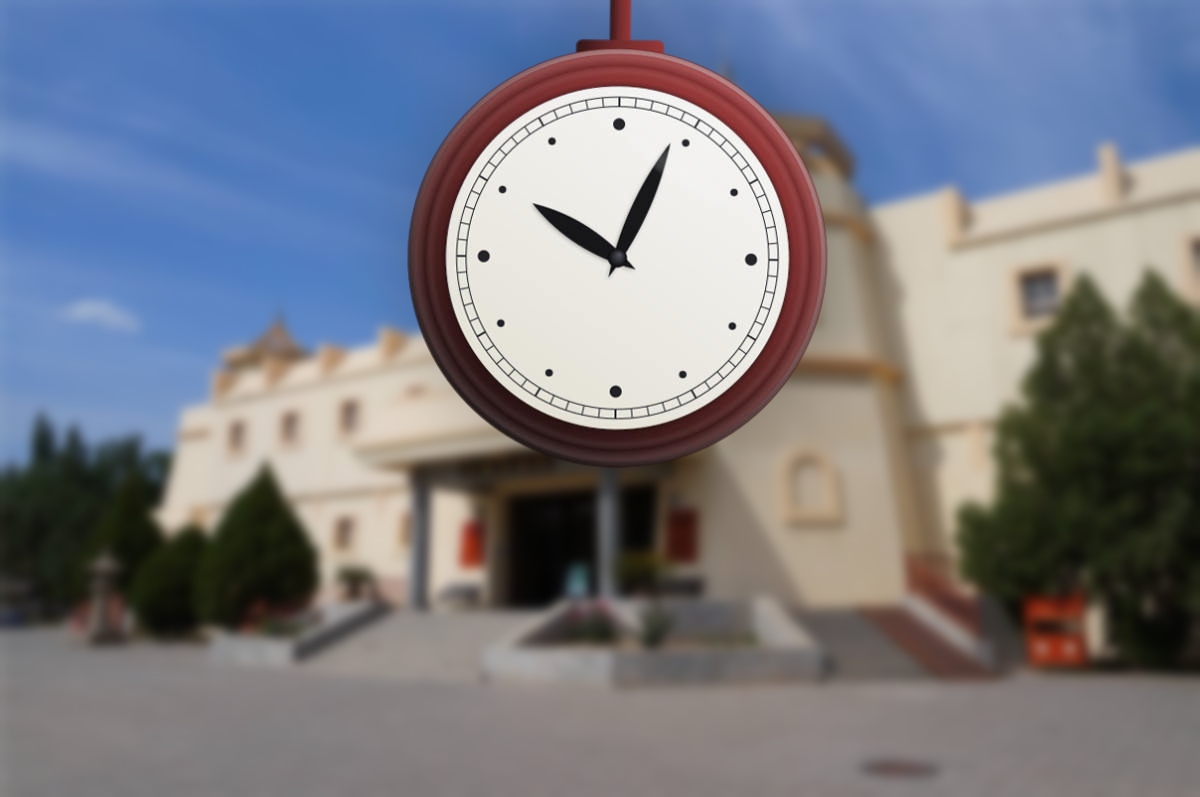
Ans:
h=10 m=4
